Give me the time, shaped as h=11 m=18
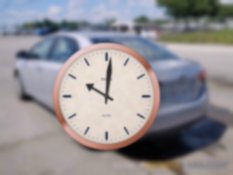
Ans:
h=10 m=1
